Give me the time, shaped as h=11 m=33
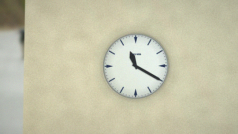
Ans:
h=11 m=20
